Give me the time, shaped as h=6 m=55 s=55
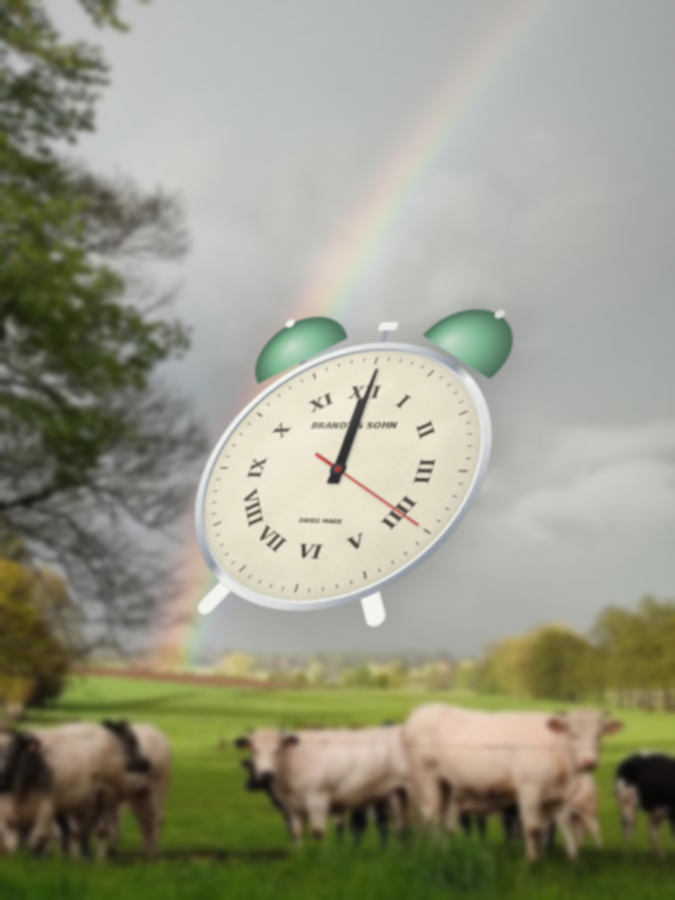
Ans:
h=12 m=0 s=20
